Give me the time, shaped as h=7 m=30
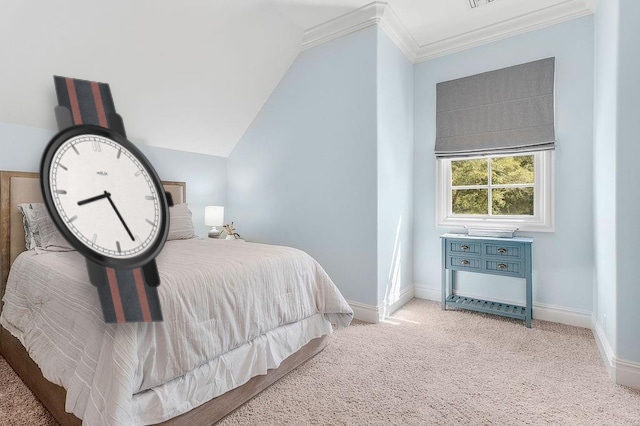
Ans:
h=8 m=26
